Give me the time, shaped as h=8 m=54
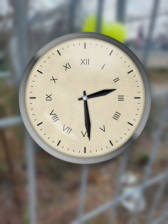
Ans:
h=2 m=29
